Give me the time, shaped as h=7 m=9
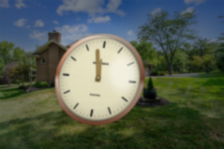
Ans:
h=11 m=58
